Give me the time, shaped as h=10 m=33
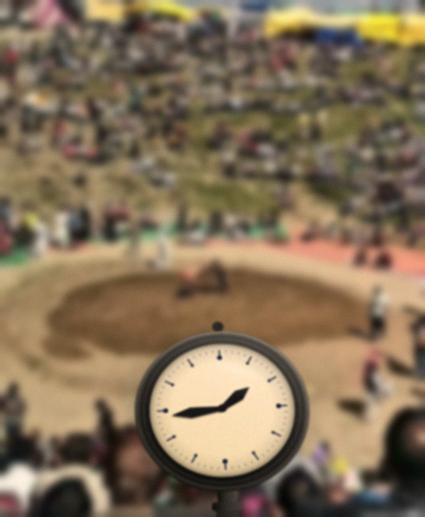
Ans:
h=1 m=44
